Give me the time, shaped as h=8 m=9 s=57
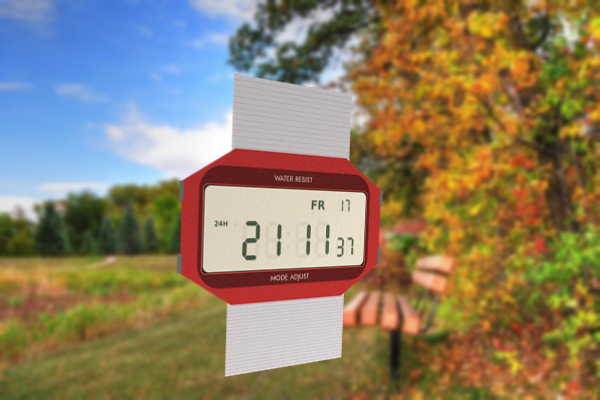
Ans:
h=21 m=11 s=37
